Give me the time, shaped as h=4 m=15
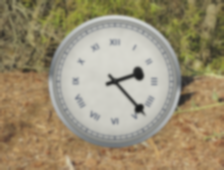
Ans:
h=2 m=23
